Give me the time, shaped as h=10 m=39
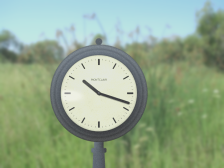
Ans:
h=10 m=18
